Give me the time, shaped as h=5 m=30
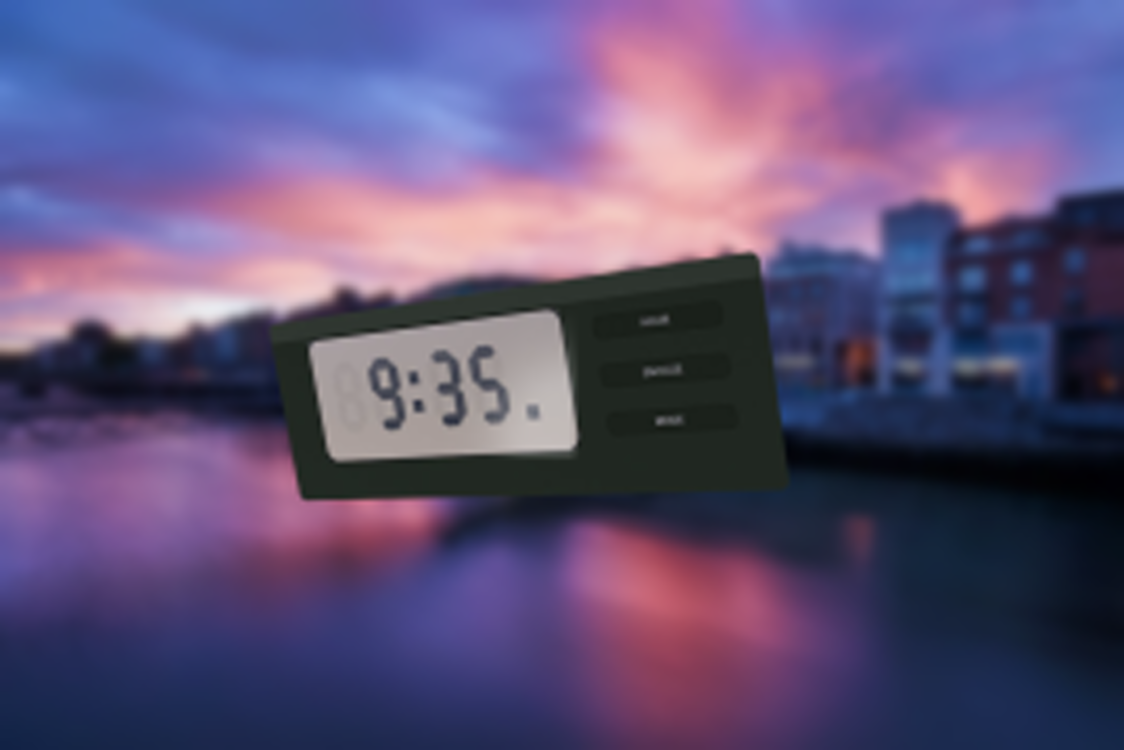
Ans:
h=9 m=35
